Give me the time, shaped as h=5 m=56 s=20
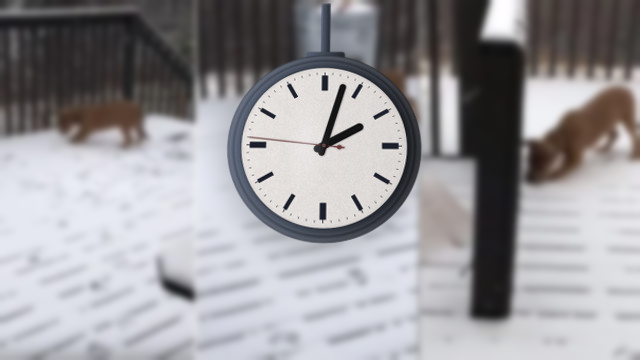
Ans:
h=2 m=2 s=46
